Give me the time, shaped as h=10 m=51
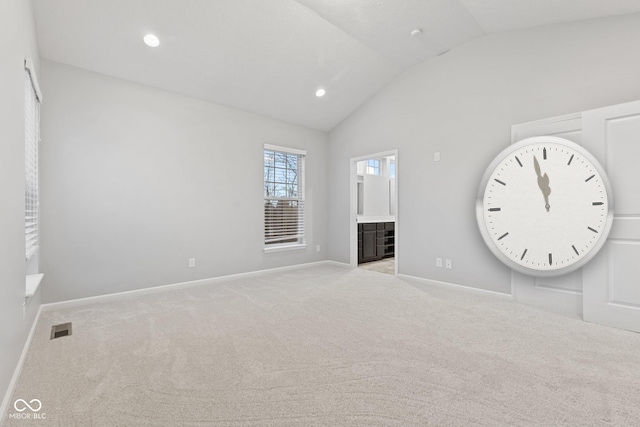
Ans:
h=11 m=58
